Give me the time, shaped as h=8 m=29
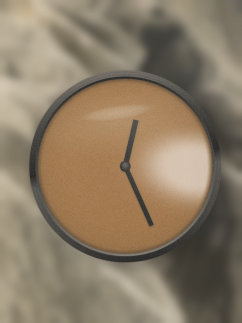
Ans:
h=12 m=26
